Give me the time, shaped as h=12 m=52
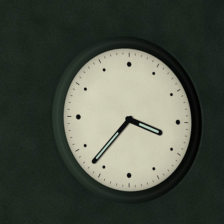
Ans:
h=3 m=37
